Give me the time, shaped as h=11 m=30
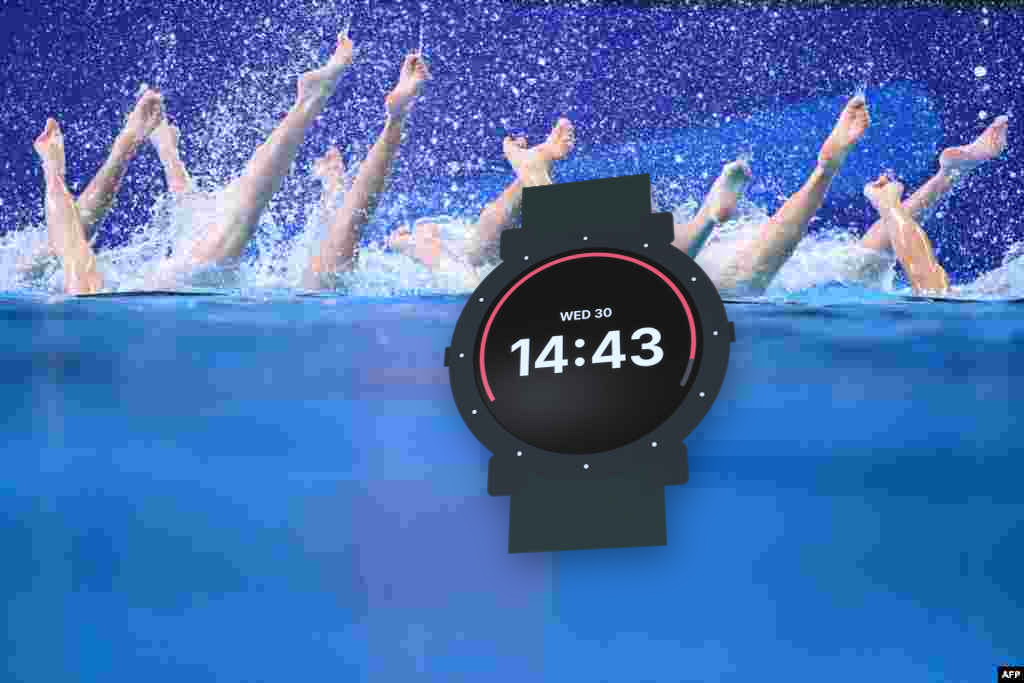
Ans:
h=14 m=43
